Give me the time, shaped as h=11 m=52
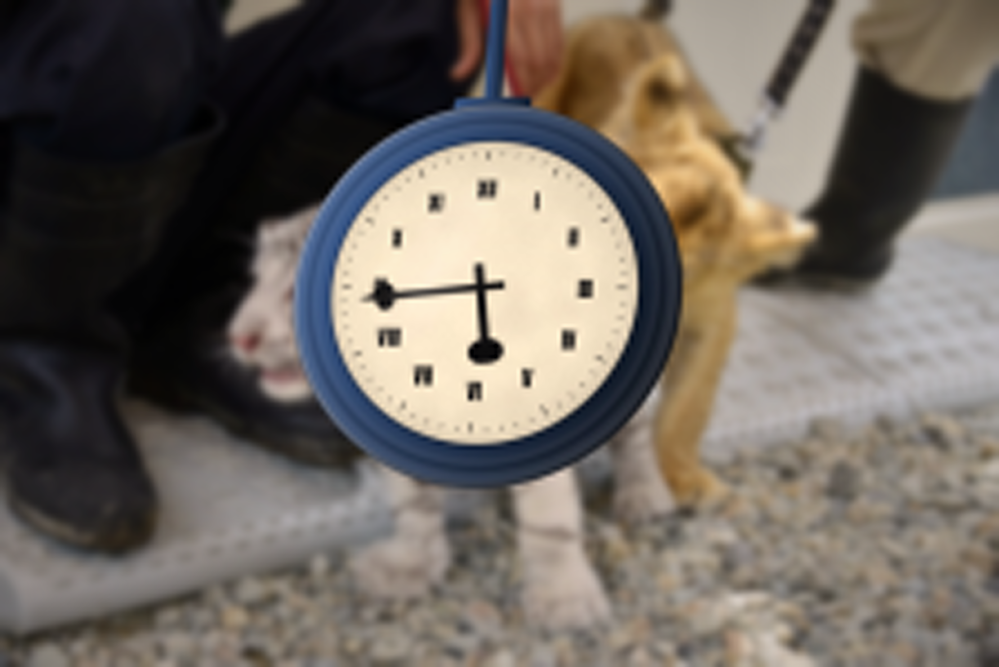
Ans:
h=5 m=44
